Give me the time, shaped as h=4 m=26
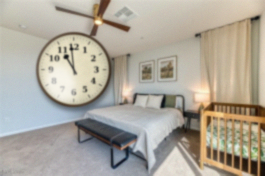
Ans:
h=10 m=59
